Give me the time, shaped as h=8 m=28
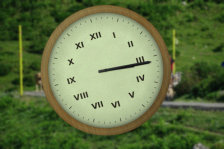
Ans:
h=3 m=16
